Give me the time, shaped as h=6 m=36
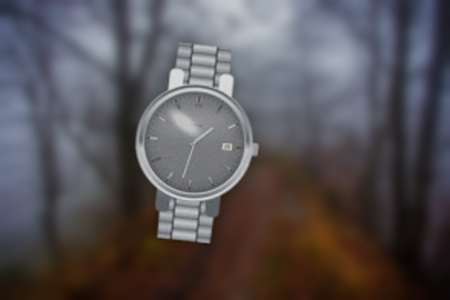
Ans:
h=1 m=32
